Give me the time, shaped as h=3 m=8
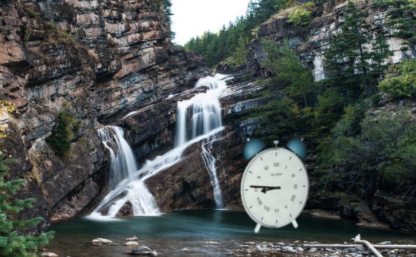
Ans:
h=8 m=46
